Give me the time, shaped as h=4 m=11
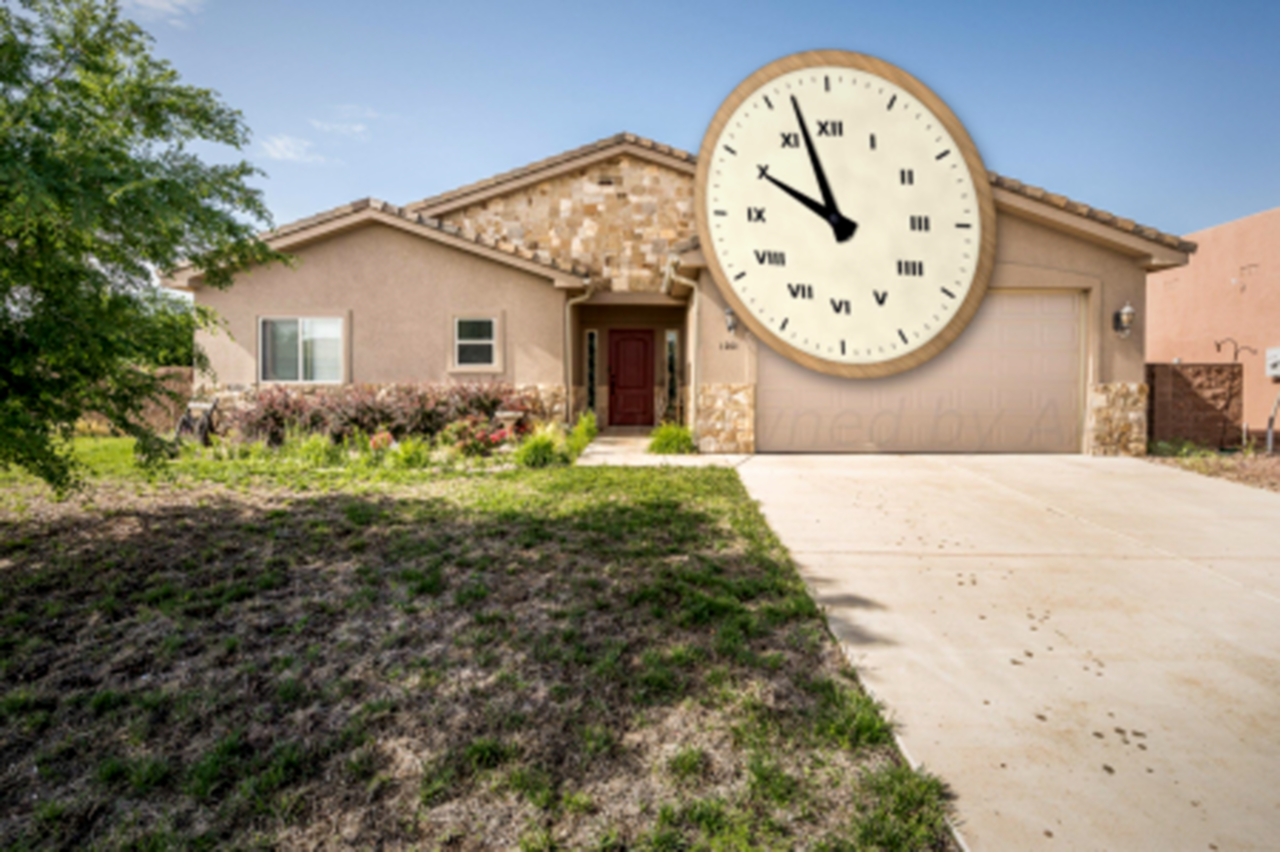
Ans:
h=9 m=57
